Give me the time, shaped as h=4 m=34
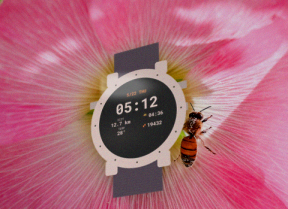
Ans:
h=5 m=12
